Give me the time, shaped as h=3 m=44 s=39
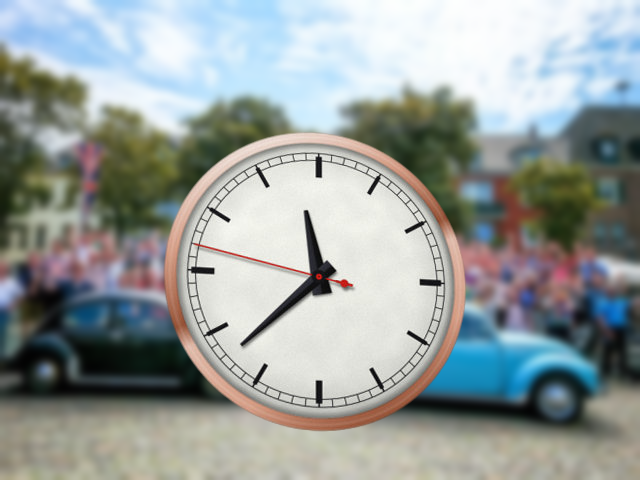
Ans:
h=11 m=37 s=47
